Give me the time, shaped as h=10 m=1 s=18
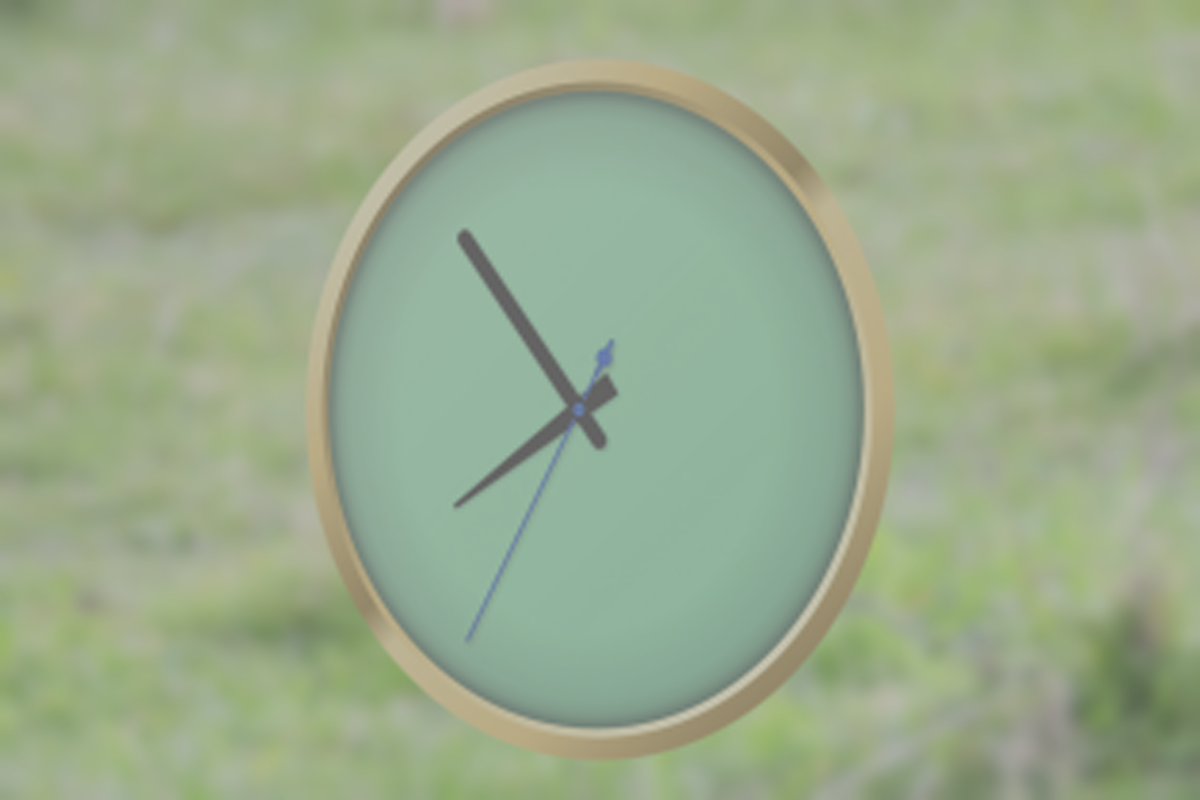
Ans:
h=7 m=53 s=35
